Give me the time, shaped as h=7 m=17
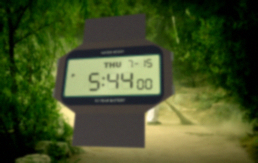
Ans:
h=5 m=44
